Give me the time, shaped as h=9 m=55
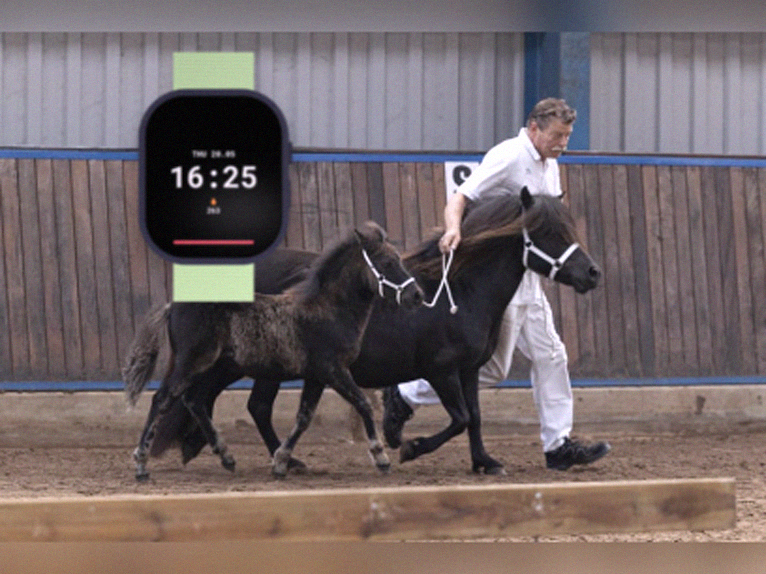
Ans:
h=16 m=25
